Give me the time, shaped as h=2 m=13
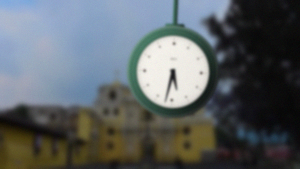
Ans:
h=5 m=32
